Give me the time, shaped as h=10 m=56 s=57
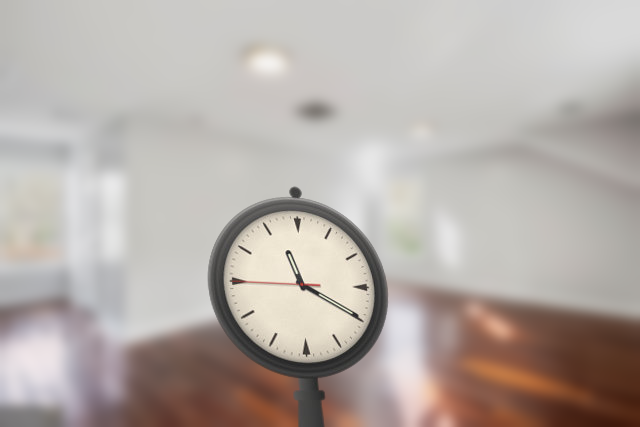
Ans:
h=11 m=19 s=45
